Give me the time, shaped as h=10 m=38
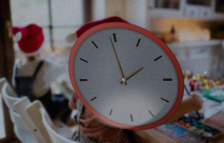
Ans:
h=1 m=59
